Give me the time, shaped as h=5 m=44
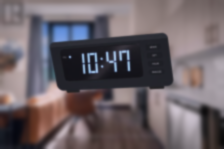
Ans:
h=10 m=47
